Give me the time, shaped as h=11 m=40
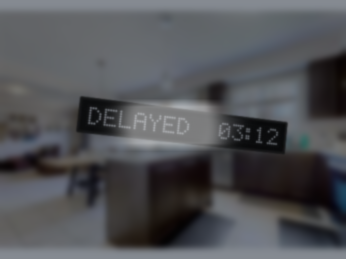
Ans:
h=3 m=12
